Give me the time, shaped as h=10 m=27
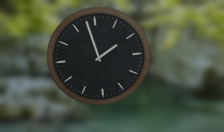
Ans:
h=1 m=58
